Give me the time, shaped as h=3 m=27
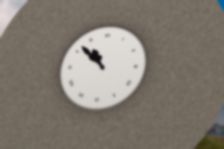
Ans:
h=10 m=52
